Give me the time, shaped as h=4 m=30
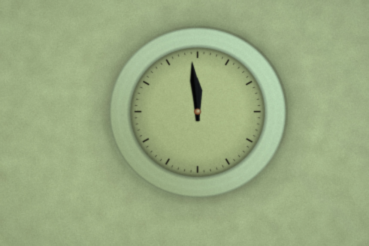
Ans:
h=11 m=59
